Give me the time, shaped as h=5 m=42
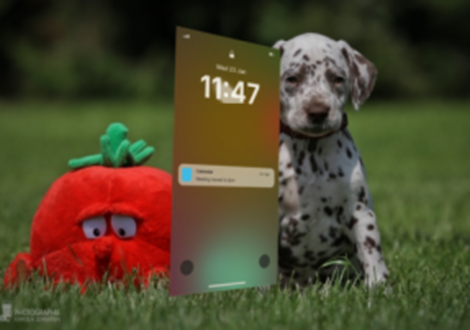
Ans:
h=11 m=47
